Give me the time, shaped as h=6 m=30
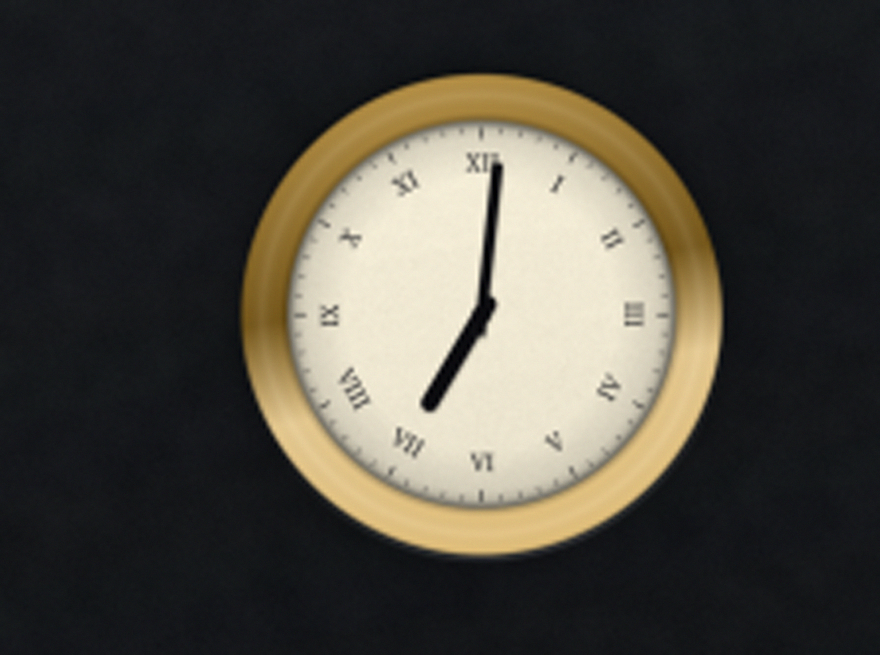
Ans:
h=7 m=1
